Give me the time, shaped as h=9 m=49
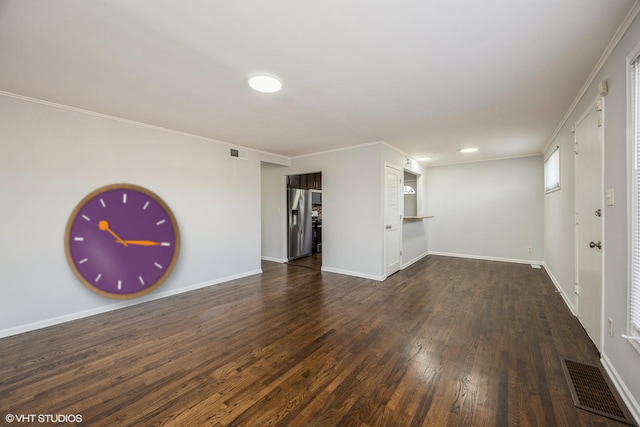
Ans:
h=10 m=15
